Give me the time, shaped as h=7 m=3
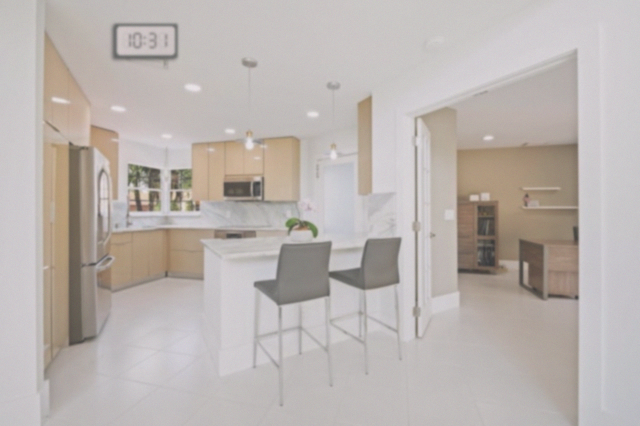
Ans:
h=10 m=31
